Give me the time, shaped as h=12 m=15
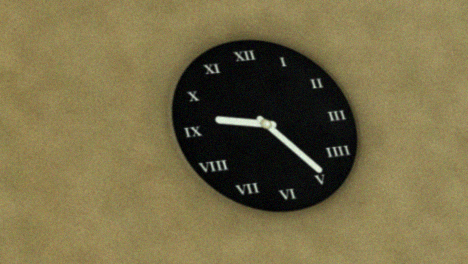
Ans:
h=9 m=24
